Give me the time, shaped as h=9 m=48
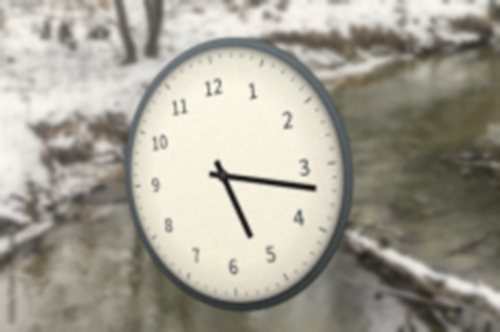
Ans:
h=5 m=17
